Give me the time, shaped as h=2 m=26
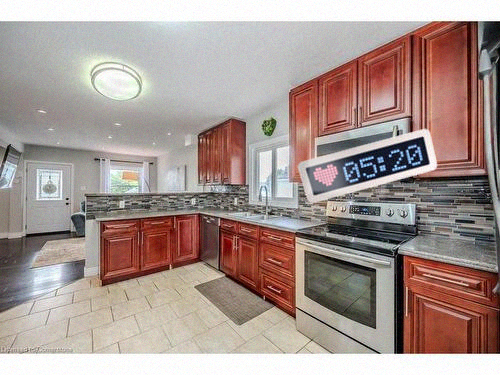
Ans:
h=5 m=20
